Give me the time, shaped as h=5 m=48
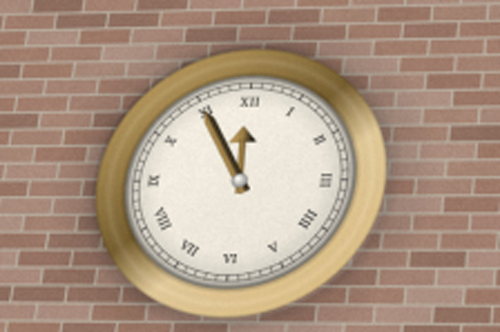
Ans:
h=11 m=55
